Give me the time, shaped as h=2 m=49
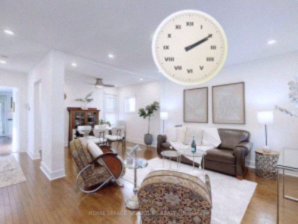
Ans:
h=2 m=10
